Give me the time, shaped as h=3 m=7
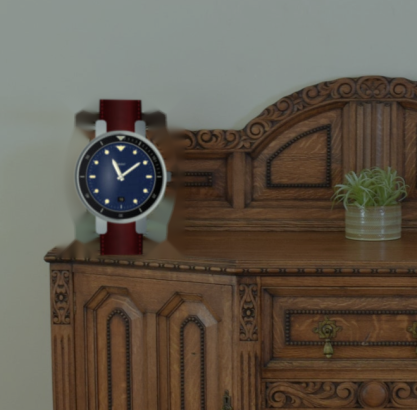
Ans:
h=11 m=9
